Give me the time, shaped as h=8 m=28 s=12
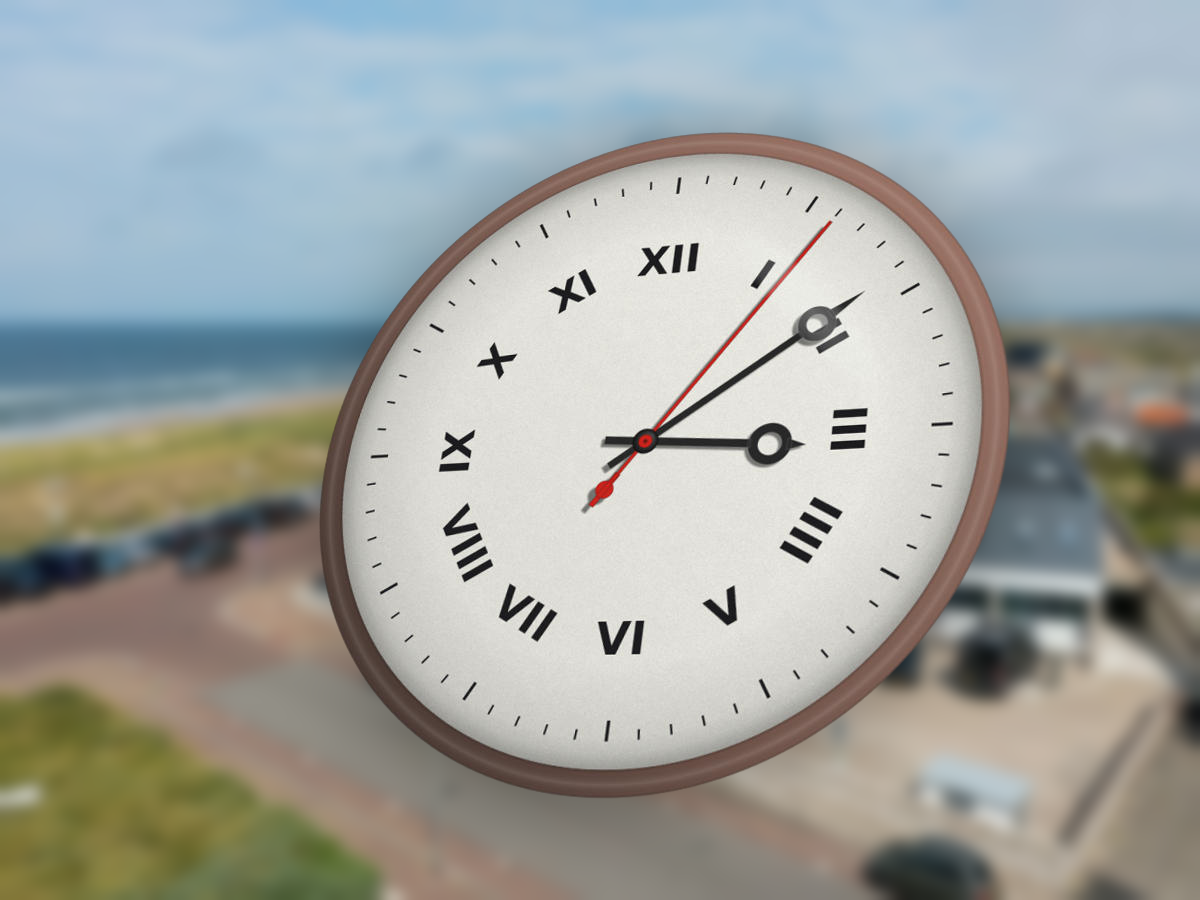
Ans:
h=3 m=9 s=6
